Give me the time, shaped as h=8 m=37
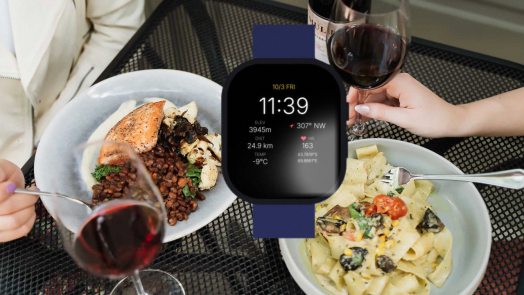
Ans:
h=11 m=39
